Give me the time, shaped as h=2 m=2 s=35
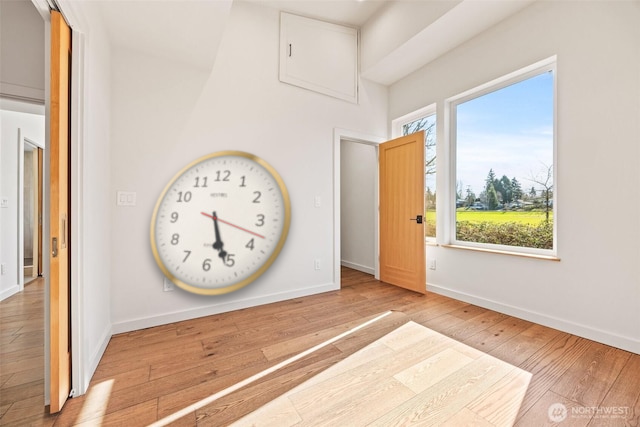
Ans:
h=5 m=26 s=18
